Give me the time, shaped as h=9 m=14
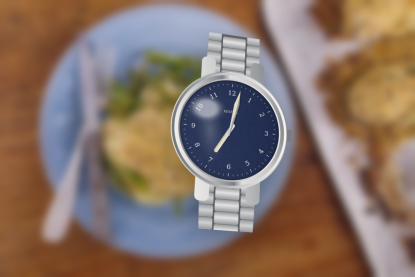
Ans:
h=7 m=2
